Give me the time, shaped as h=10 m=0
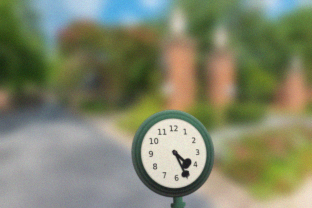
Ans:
h=4 m=26
